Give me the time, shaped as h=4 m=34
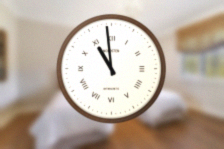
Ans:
h=10 m=59
